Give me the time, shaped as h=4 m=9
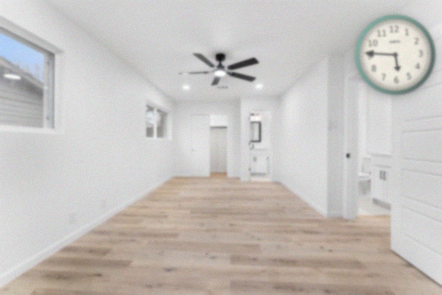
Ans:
h=5 m=46
